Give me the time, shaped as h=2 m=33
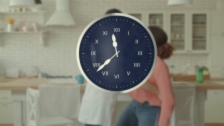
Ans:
h=11 m=38
